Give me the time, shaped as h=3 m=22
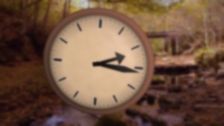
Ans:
h=2 m=16
